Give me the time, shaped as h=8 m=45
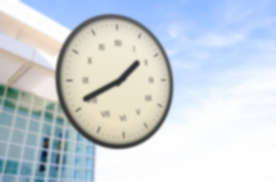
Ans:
h=1 m=41
